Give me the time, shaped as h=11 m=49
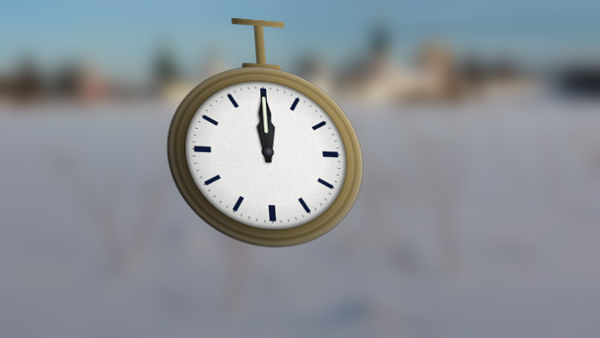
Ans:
h=12 m=0
